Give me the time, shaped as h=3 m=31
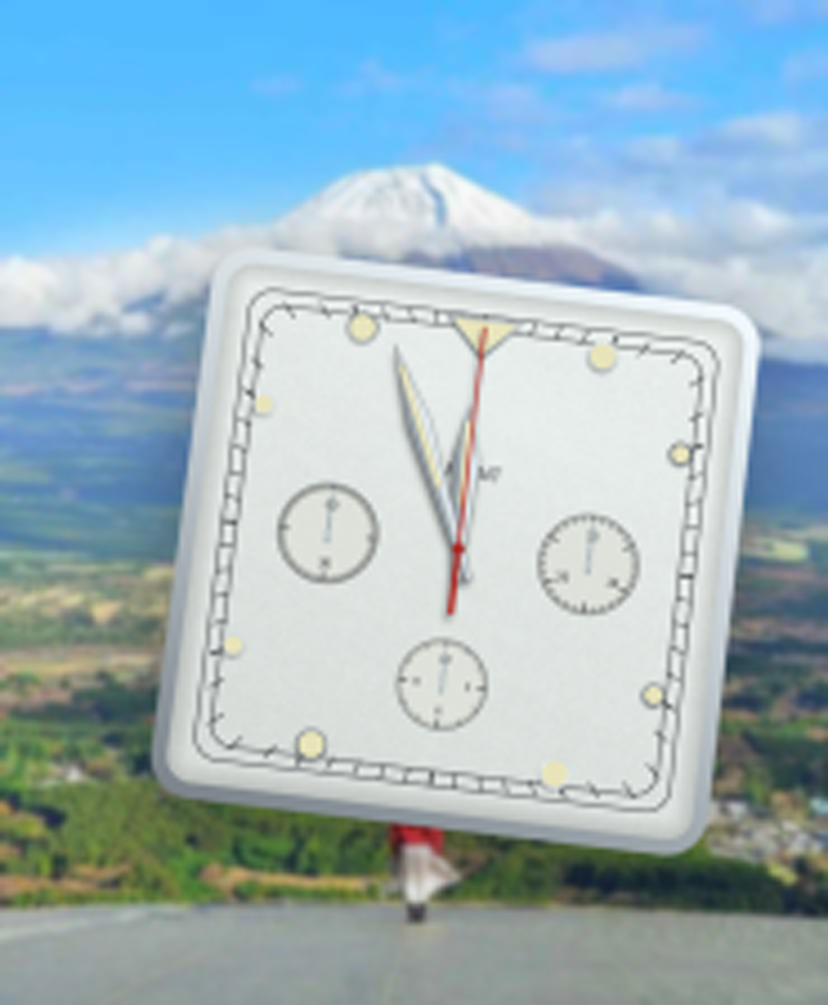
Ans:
h=11 m=56
